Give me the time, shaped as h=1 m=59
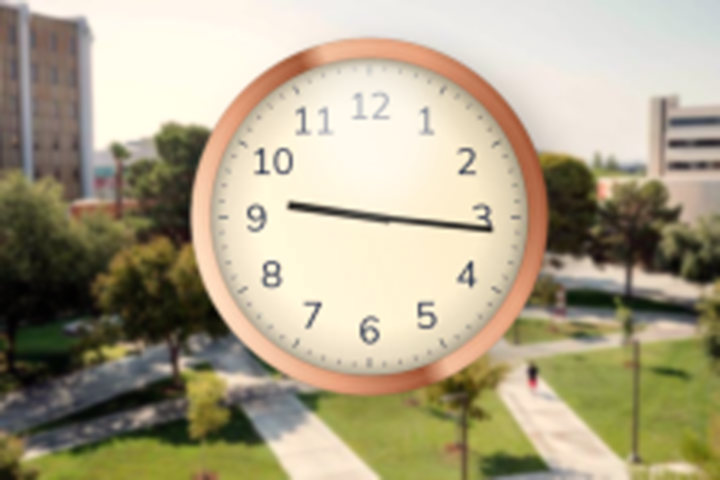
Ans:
h=9 m=16
